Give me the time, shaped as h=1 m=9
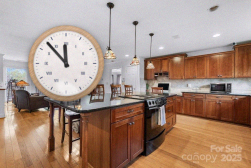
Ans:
h=11 m=53
